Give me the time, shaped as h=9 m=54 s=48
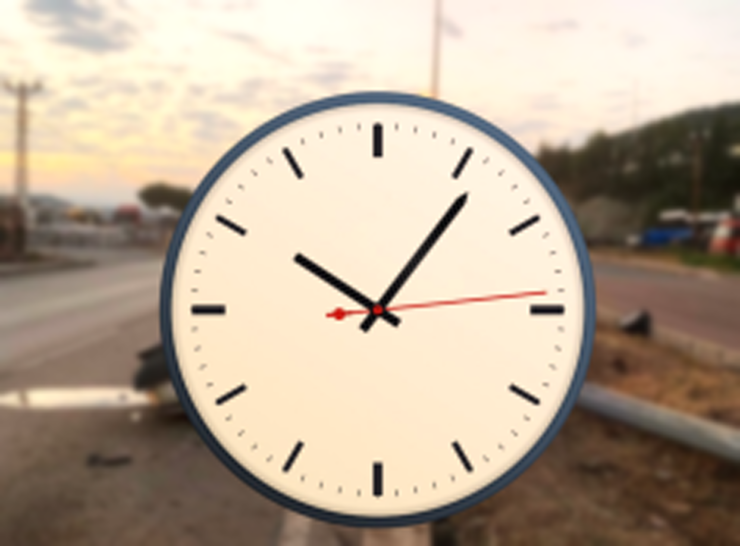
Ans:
h=10 m=6 s=14
